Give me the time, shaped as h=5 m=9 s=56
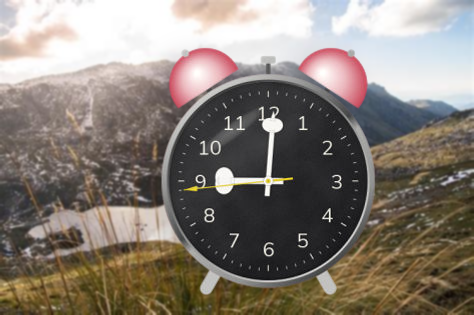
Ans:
h=9 m=0 s=44
